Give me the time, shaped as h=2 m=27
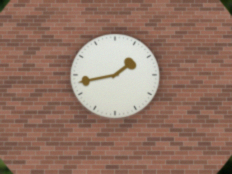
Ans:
h=1 m=43
